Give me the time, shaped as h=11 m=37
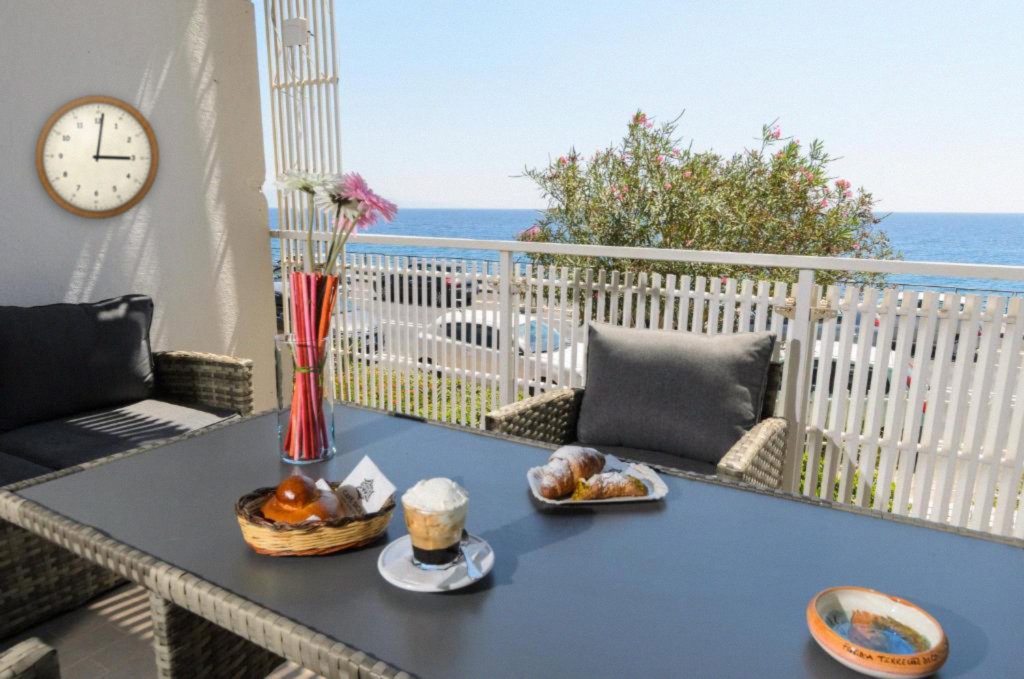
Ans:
h=3 m=1
